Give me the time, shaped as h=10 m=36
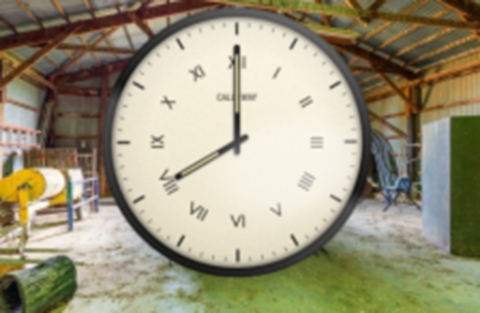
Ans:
h=8 m=0
